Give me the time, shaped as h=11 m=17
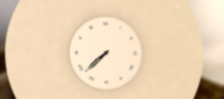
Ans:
h=7 m=38
